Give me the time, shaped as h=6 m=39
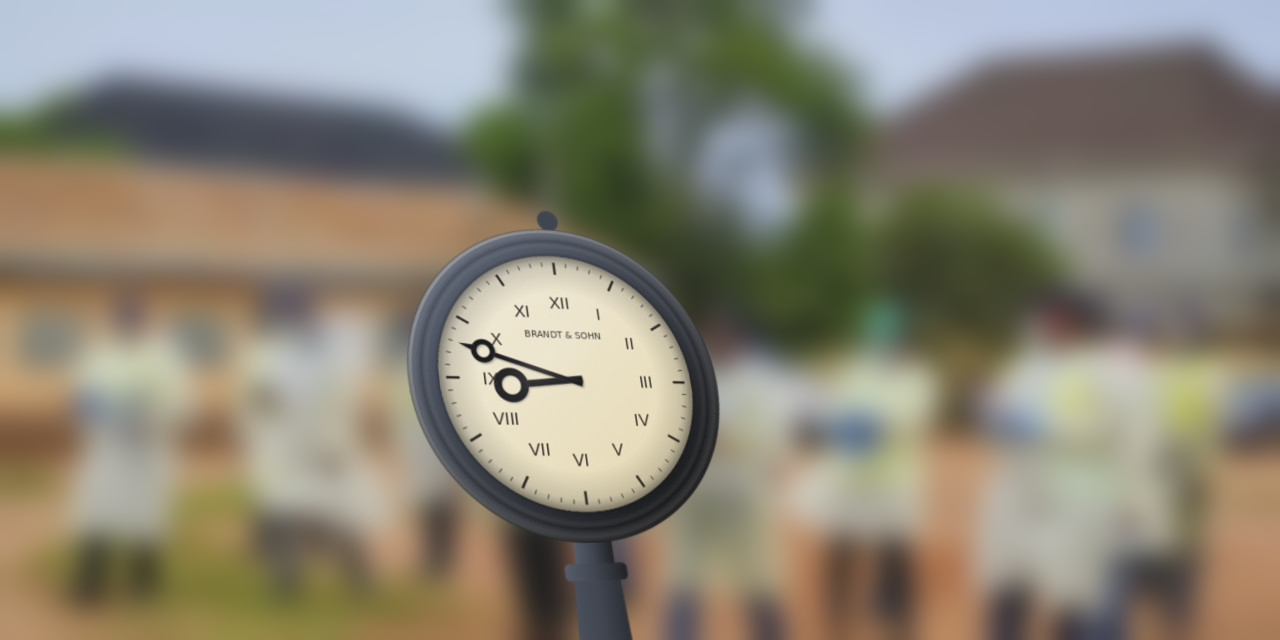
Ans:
h=8 m=48
